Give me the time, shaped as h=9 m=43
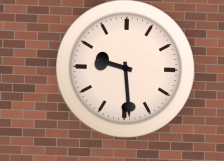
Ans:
h=9 m=29
